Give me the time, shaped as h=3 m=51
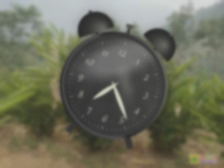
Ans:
h=7 m=24
